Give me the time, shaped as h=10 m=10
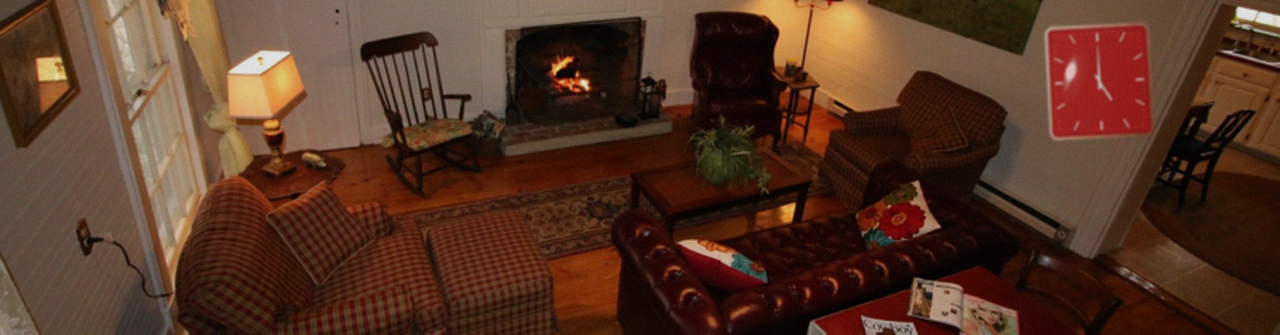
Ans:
h=5 m=0
